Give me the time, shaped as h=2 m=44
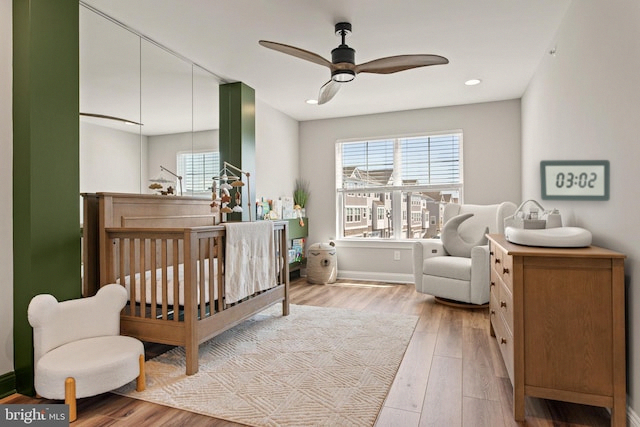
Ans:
h=3 m=2
